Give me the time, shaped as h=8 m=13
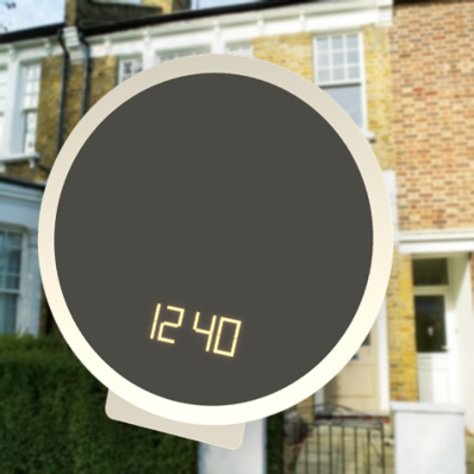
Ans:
h=12 m=40
